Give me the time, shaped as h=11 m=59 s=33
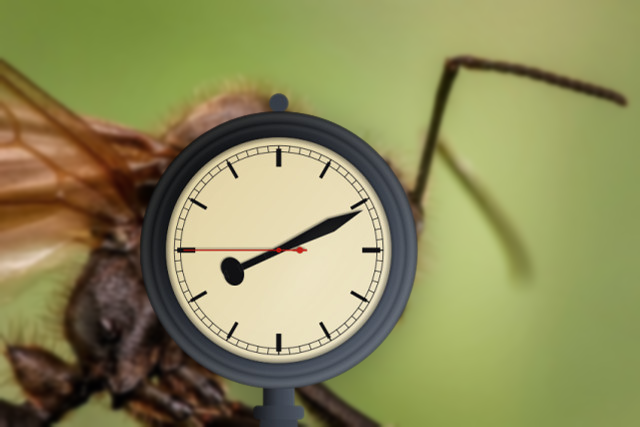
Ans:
h=8 m=10 s=45
